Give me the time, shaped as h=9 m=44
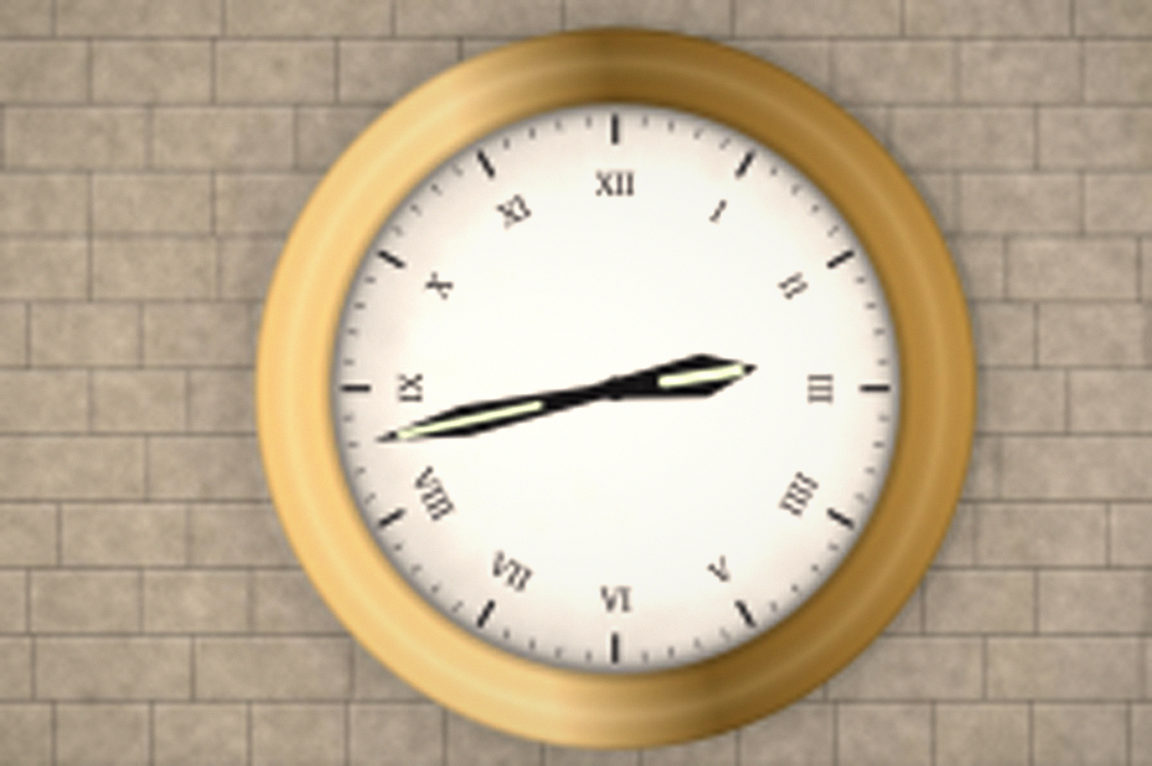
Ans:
h=2 m=43
